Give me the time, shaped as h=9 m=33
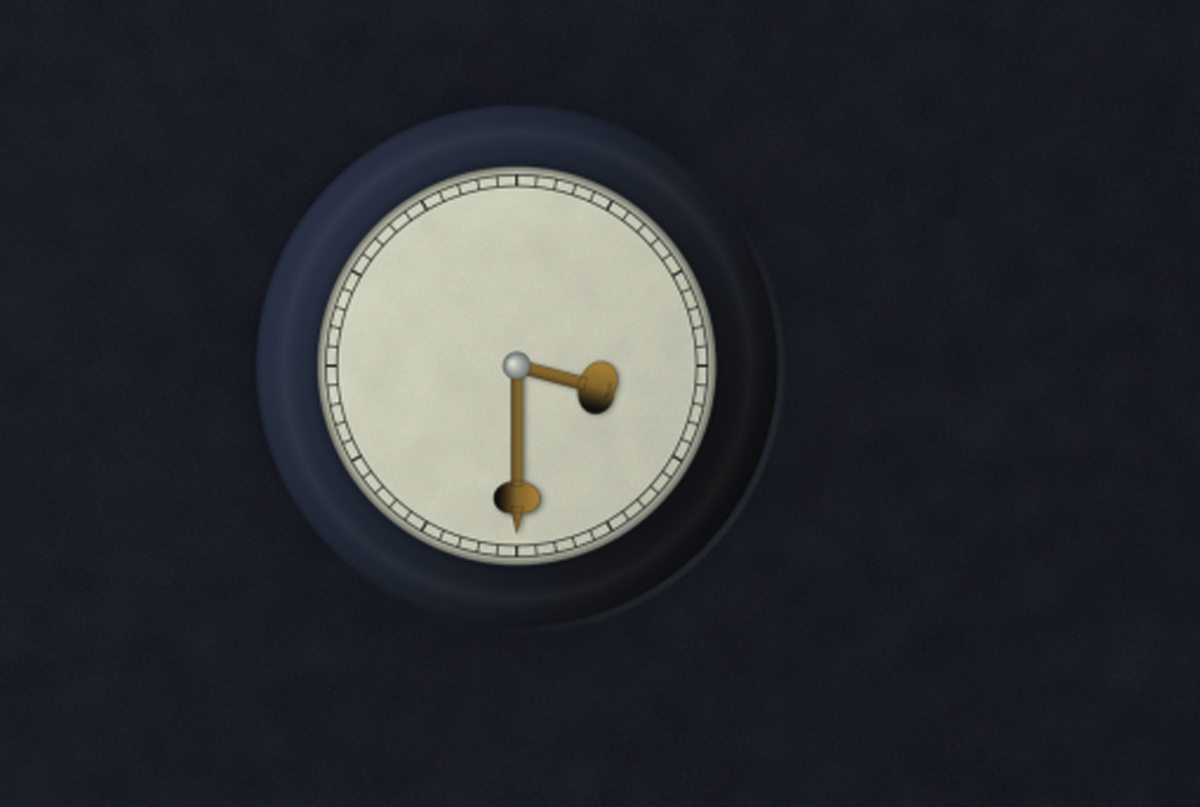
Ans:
h=3 m=30
